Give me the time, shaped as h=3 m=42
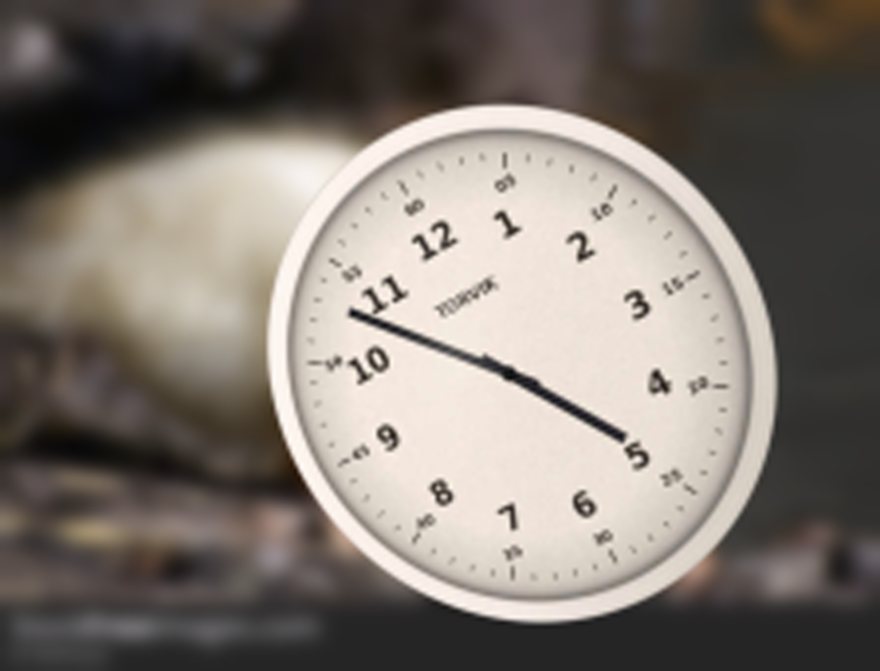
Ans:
h=4 m=53
